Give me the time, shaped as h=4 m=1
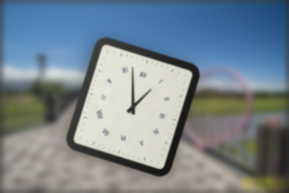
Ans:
h=12 m=57
